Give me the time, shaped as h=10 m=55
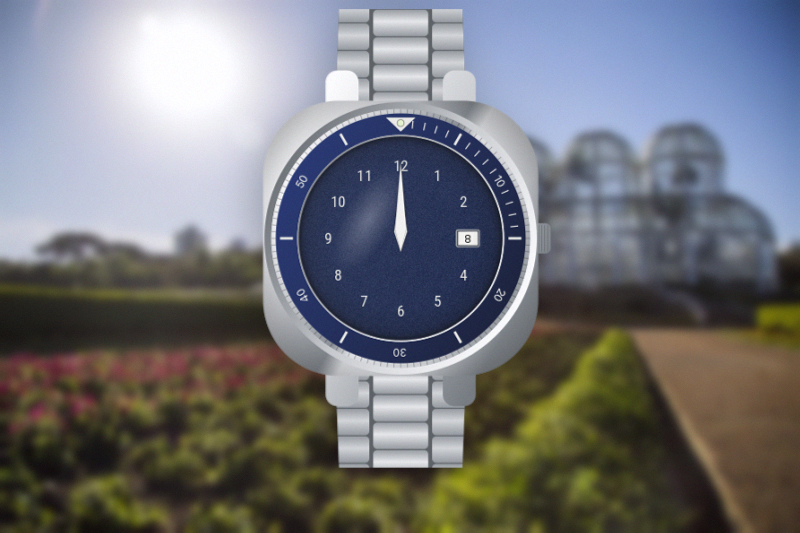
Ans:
h=12 m=0
